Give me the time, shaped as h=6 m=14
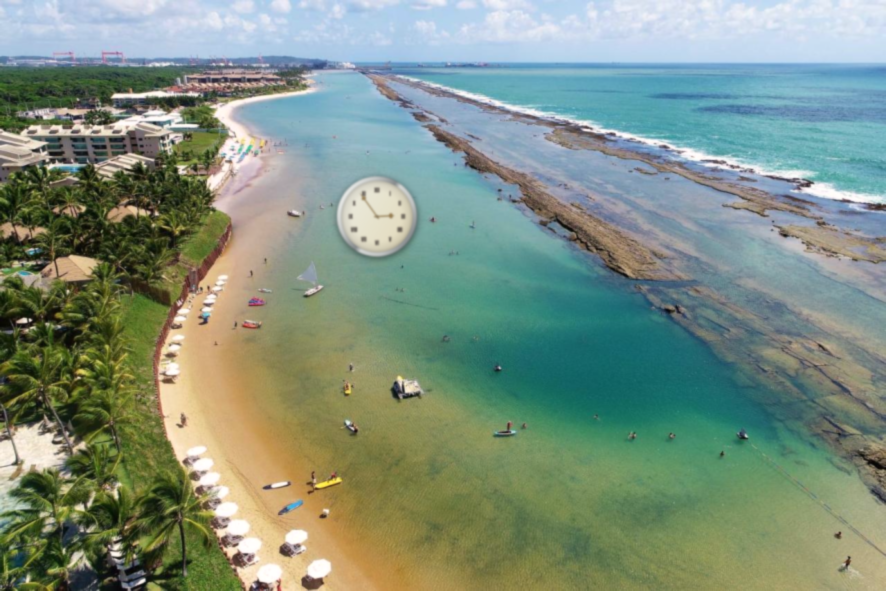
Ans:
h=2 m=54
